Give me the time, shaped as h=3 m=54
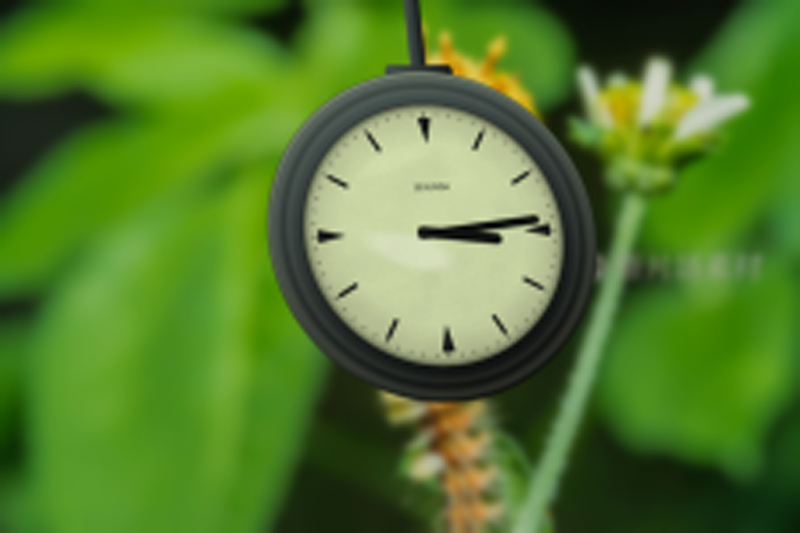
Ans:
h=3 m=14
